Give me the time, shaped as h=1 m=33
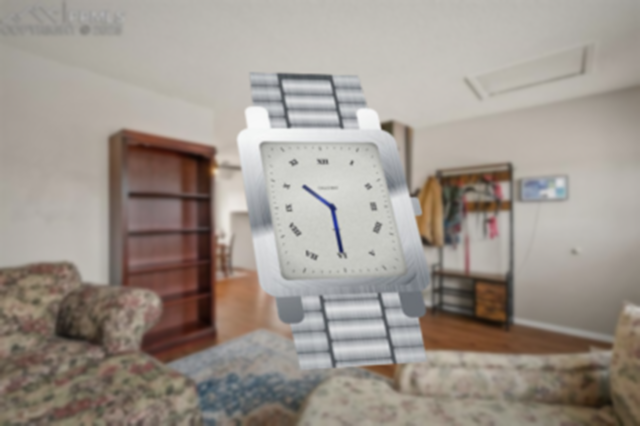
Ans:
h=10 m=30
